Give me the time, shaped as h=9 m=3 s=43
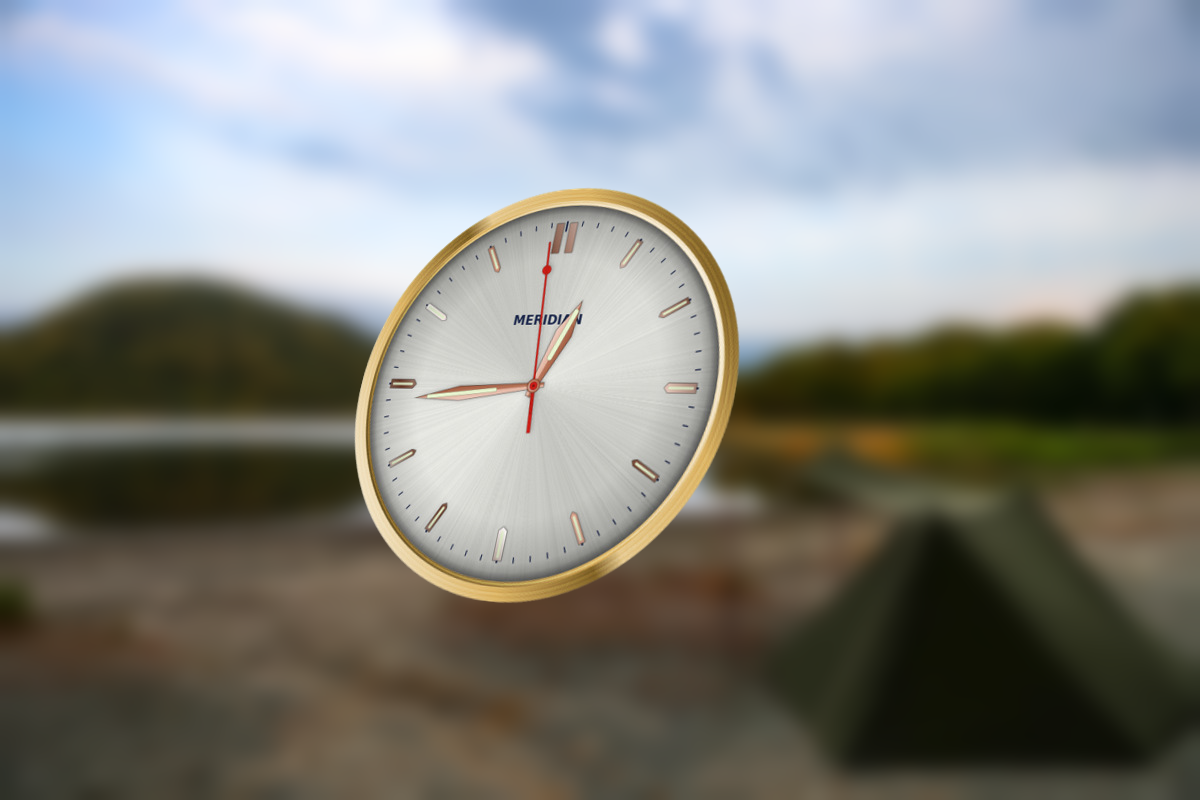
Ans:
h=12 m=43 s=59
